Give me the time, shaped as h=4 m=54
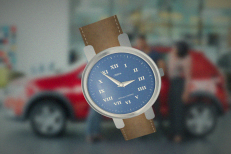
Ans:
h=2 m=54
